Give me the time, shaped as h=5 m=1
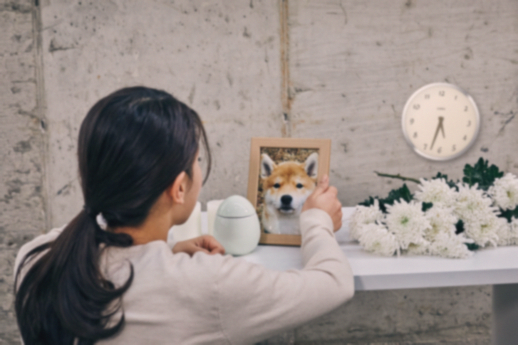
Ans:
h=5 m=33
